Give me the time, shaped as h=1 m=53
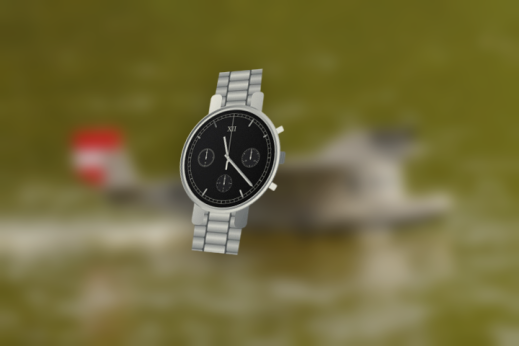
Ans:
h=11 m=22
